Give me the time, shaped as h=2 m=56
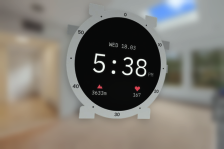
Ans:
h=5 m=38
